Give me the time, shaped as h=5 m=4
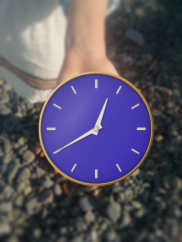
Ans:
h=12 m=40
